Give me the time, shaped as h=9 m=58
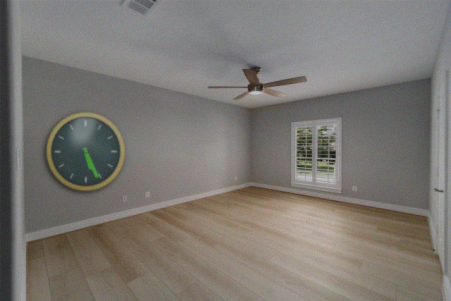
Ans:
h=5 m=26
